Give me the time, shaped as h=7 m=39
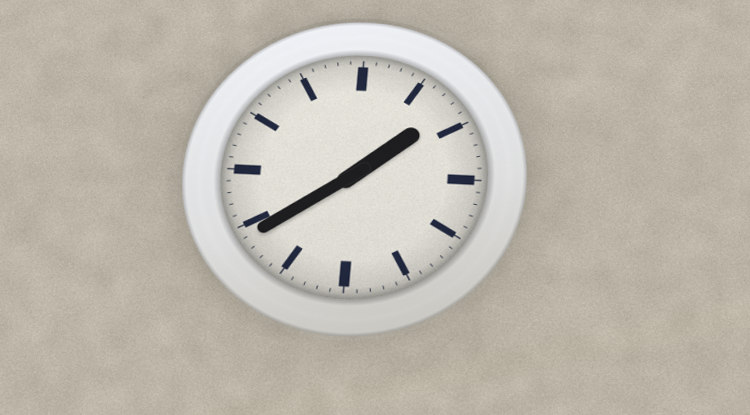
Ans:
h=1 m=39
